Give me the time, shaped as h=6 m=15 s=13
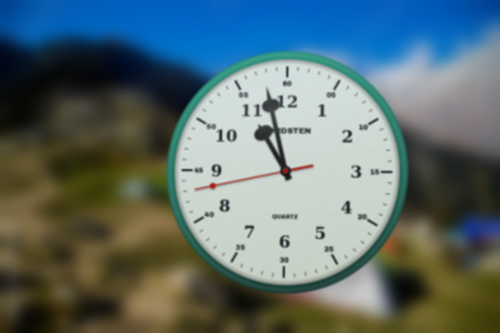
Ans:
h=10 m=57 s=43
